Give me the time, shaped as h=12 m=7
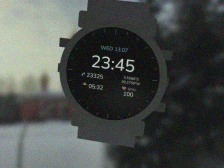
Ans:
h=23 m=45
